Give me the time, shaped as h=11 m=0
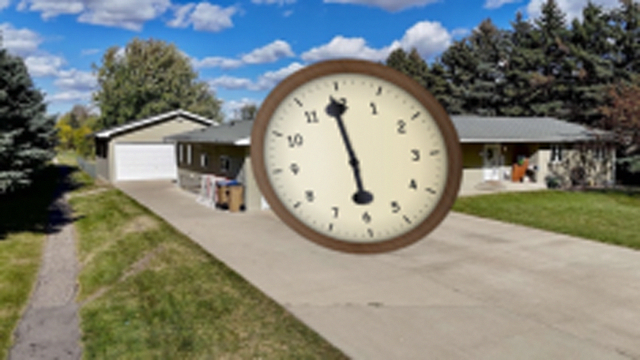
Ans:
h=5 m=59
